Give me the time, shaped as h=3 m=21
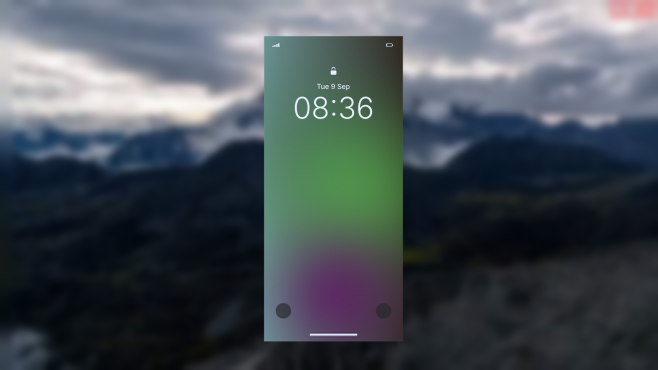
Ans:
h=8 m=36
